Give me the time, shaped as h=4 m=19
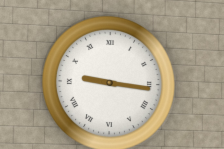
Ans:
h=9 m=16
